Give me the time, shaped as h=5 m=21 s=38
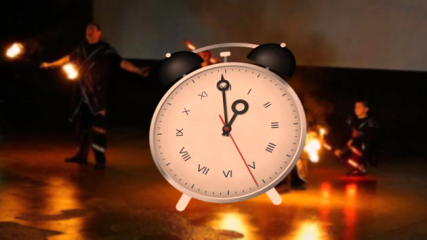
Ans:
h=12 m=59 s=26
